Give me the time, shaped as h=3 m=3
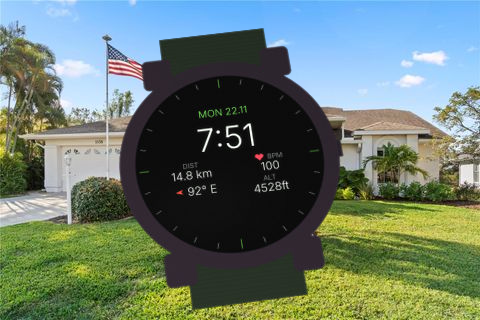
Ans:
h=7 m=51
